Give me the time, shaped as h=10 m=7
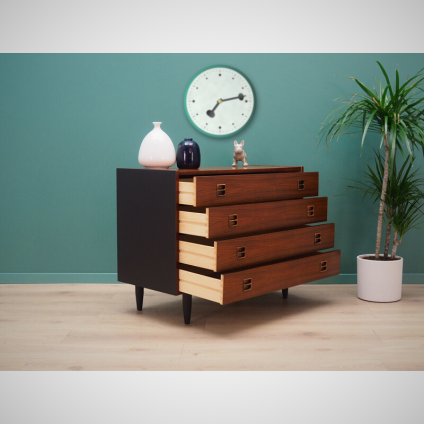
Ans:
h=7 m=13
